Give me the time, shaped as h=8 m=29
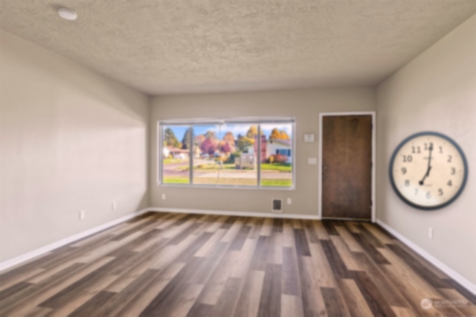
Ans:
h=7 m=1
